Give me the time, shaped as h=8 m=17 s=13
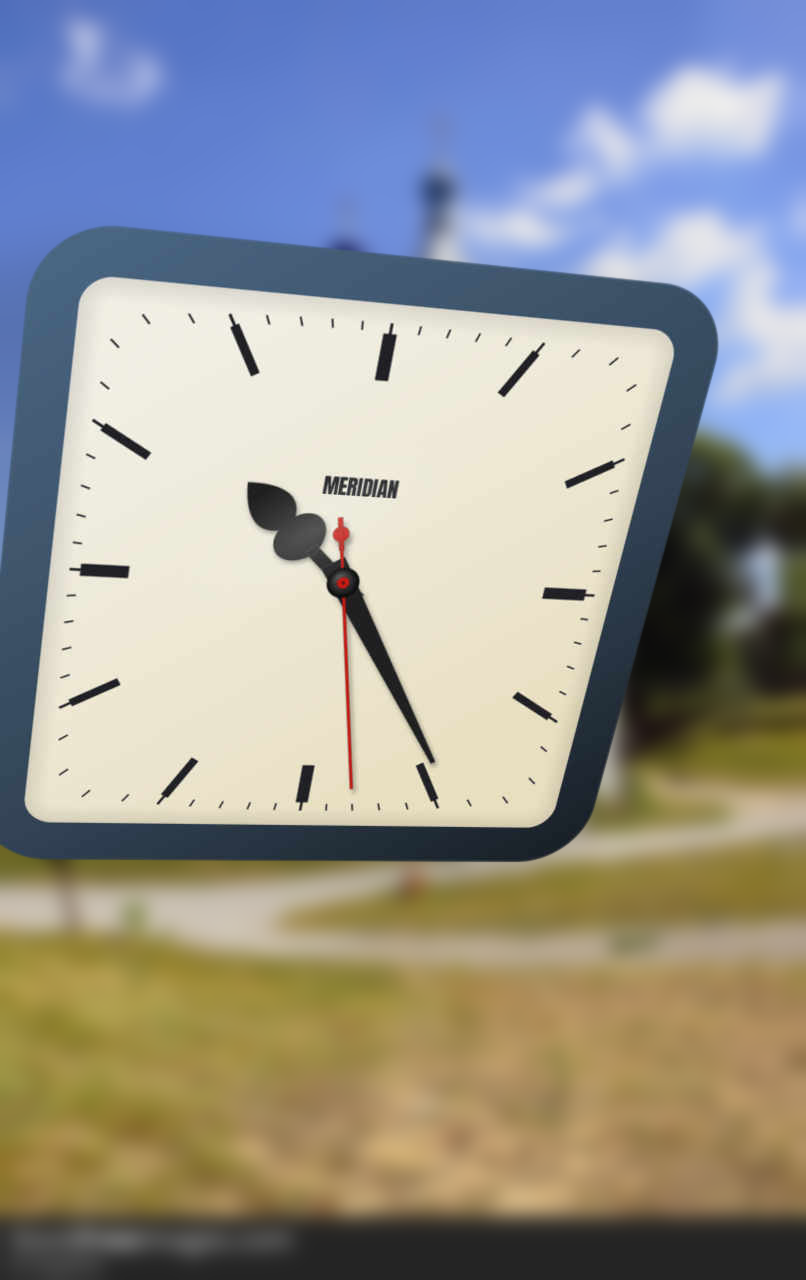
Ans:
h=10 m=24 s=28
